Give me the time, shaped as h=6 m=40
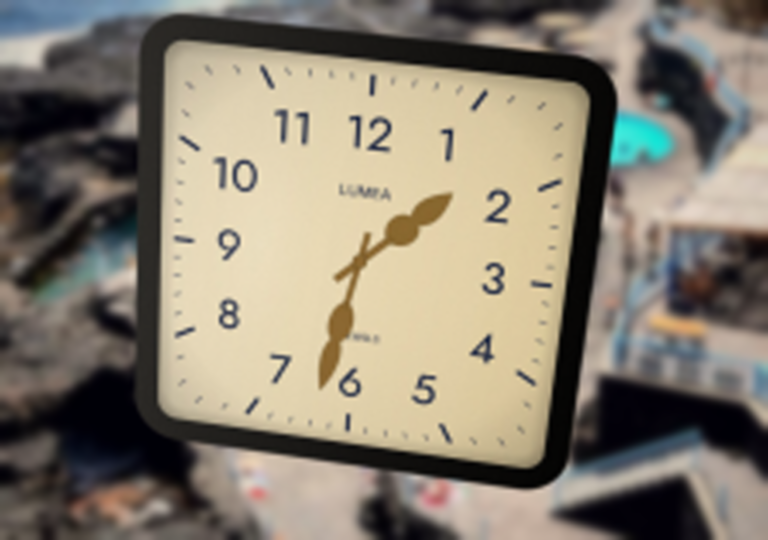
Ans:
h=1 m=32
